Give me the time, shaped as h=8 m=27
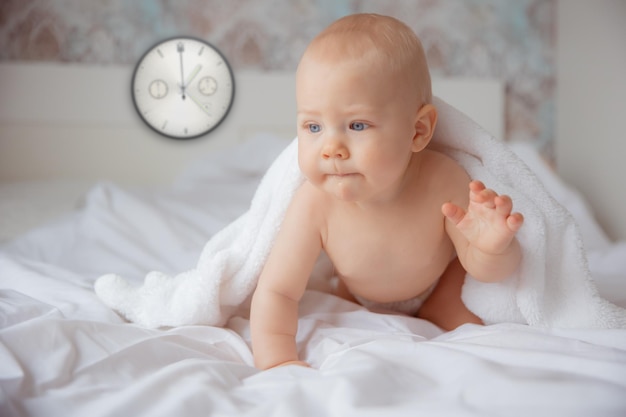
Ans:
h=1 m=23
